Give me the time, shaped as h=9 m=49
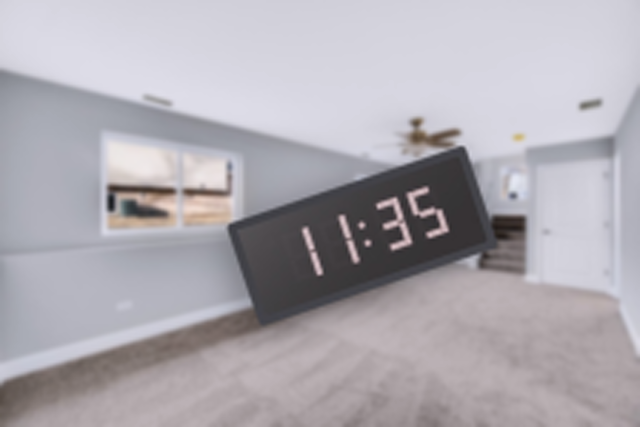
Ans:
h=11 m=35
